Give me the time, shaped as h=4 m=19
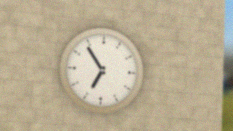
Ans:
h=6 m=54
